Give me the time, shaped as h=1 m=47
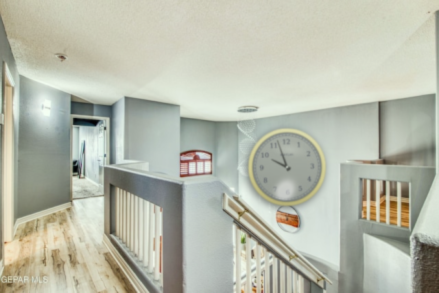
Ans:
h=9 m=57
